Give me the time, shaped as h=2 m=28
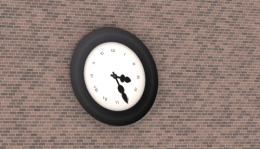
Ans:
h=3 m=26
